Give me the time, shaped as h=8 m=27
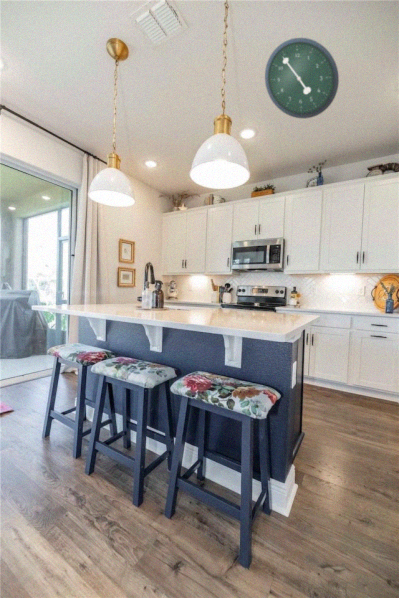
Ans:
h=4 m=54
